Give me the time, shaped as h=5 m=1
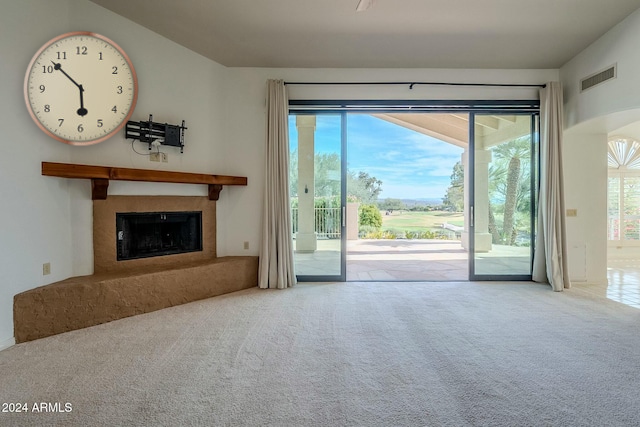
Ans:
h=5 m=52
